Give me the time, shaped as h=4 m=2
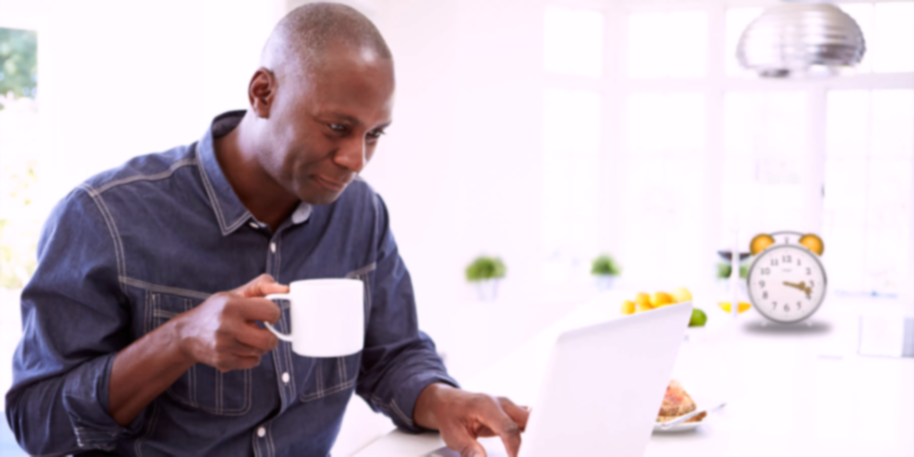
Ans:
h=3 m=18
